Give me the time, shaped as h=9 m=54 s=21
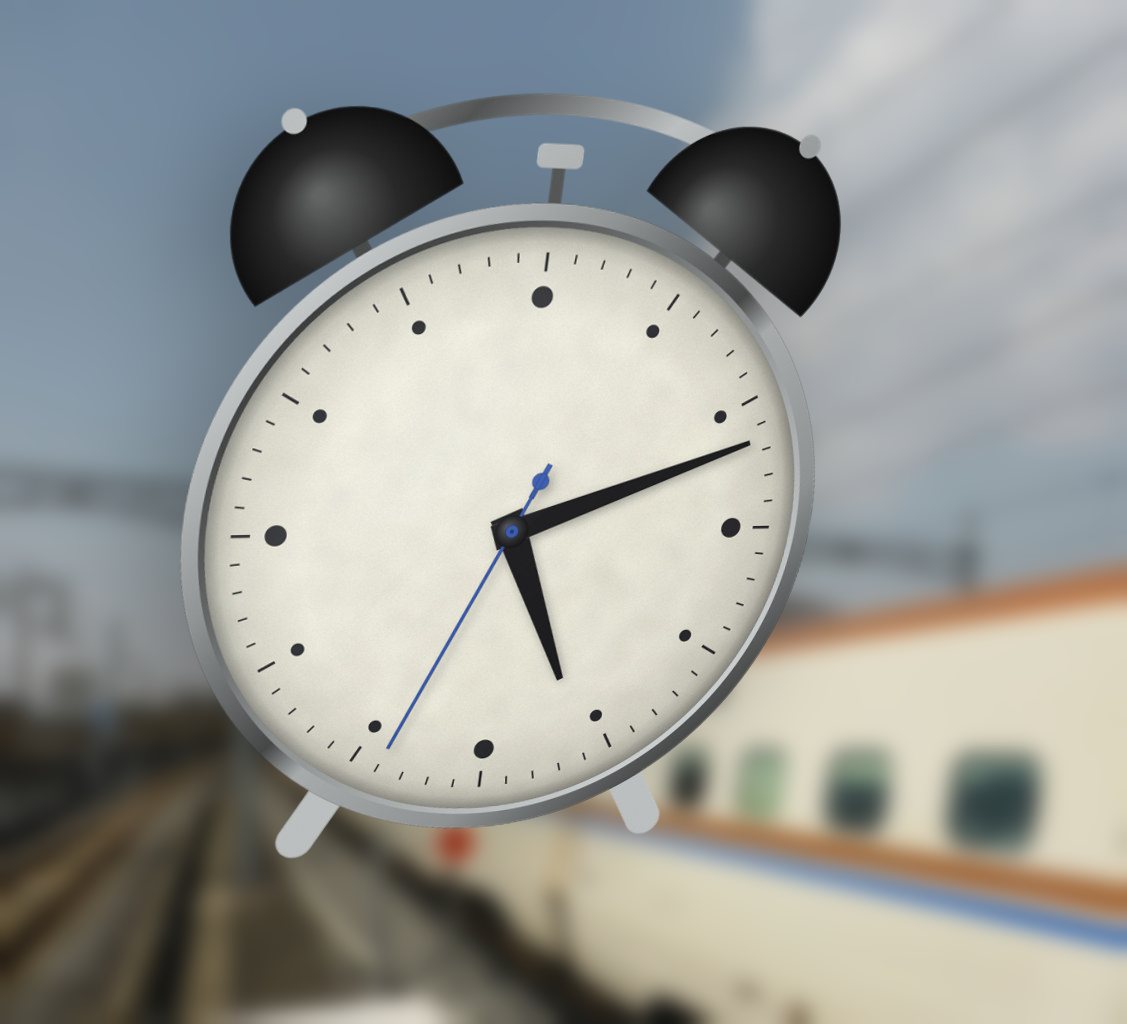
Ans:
h=5 m=11 s=34
